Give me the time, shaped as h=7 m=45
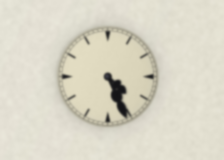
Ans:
h=4 m=26
